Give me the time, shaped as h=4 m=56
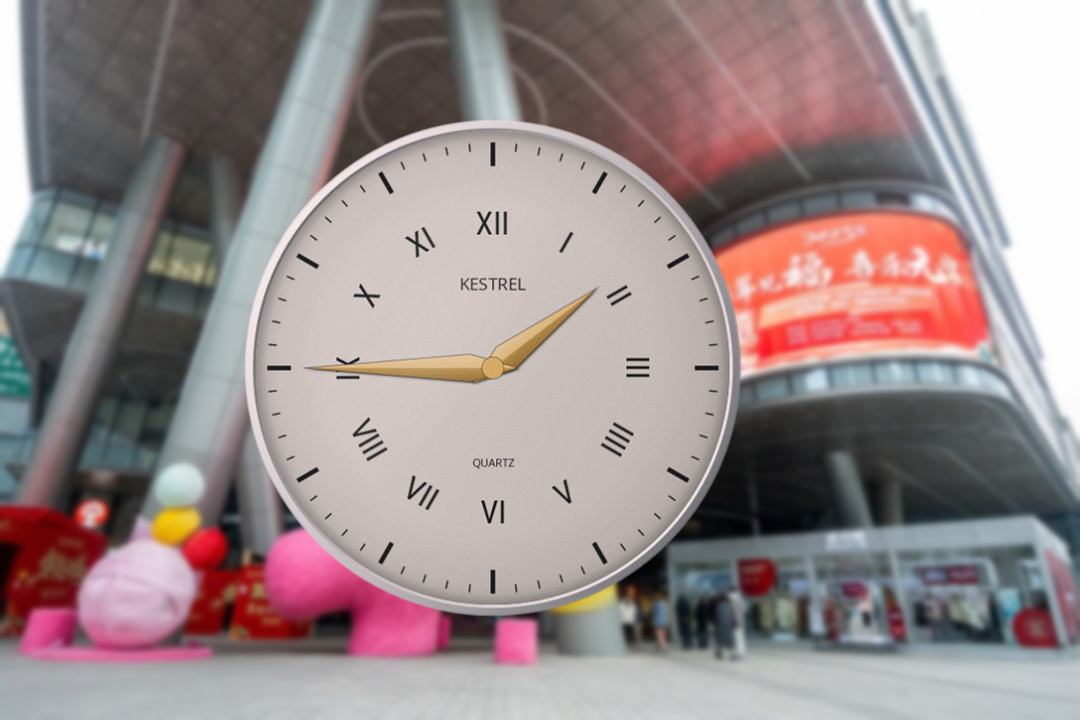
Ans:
h=1 m=45
